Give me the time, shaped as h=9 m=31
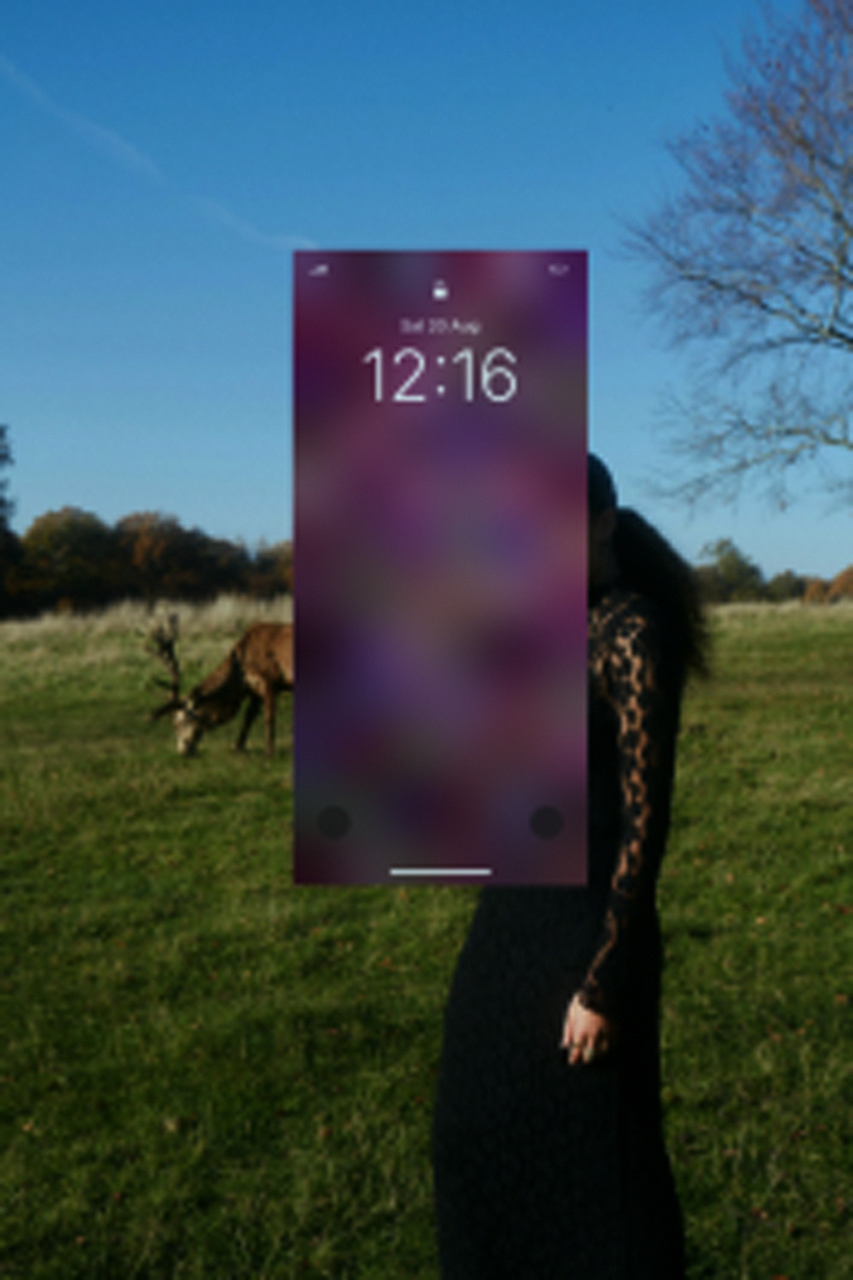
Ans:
h=12 m=16
